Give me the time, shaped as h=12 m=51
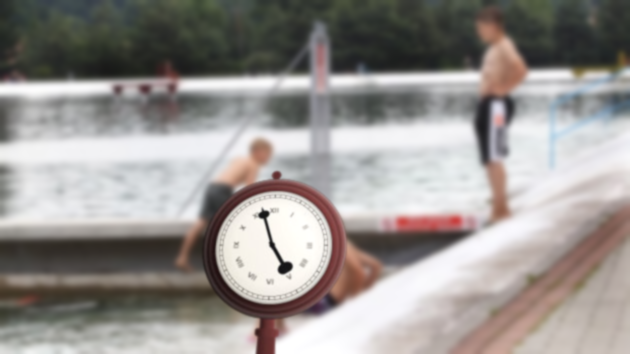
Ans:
h=4 m=57
